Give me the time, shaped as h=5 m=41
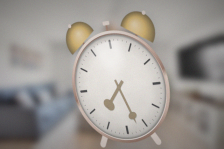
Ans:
h=7 m=27
